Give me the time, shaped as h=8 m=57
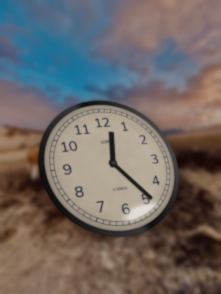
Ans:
h=12 m=24
